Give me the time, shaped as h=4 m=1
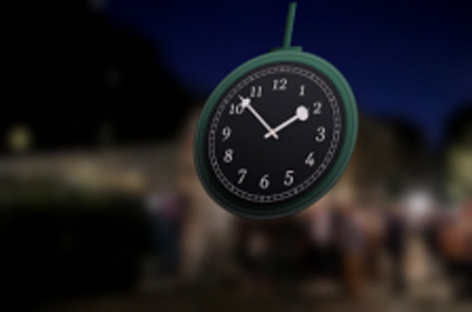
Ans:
h=1 m=52
